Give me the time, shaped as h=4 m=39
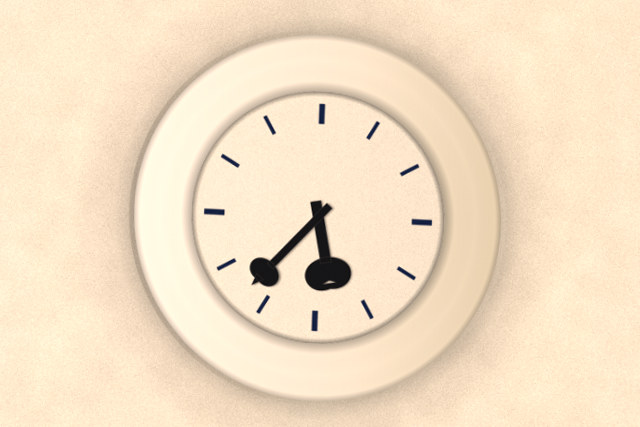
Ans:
h=5 m=37
